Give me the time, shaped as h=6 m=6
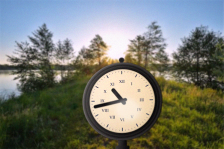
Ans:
h=10 m=43
